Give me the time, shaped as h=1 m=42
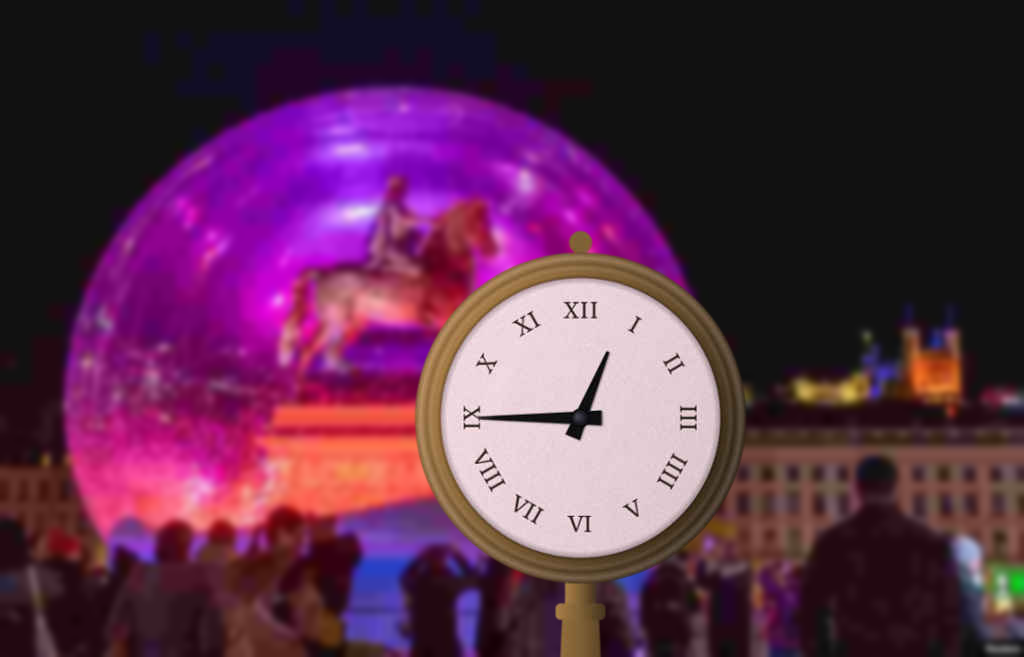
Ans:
h=12 m=45
